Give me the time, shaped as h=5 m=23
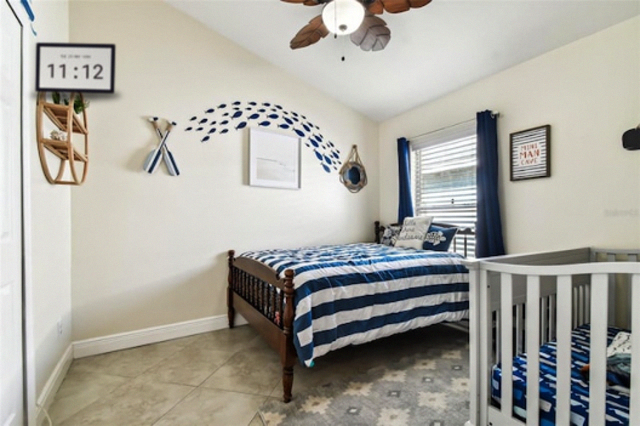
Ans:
h=11 m=12
